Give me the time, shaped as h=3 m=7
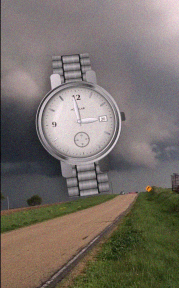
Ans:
h=2 m=59
